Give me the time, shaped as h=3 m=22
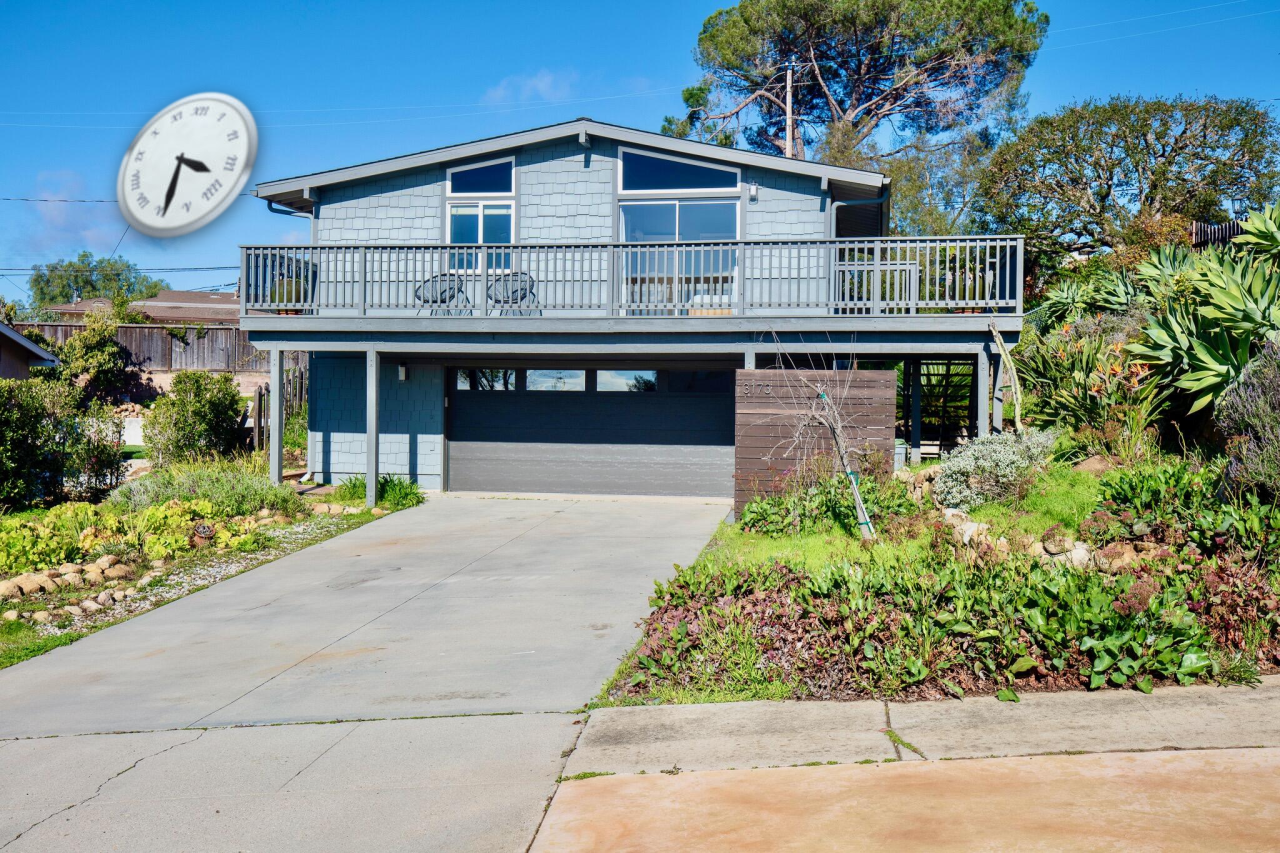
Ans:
h=3 m=29
